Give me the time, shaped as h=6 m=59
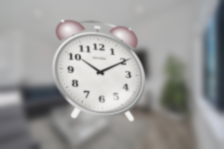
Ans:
h=10 m=10
